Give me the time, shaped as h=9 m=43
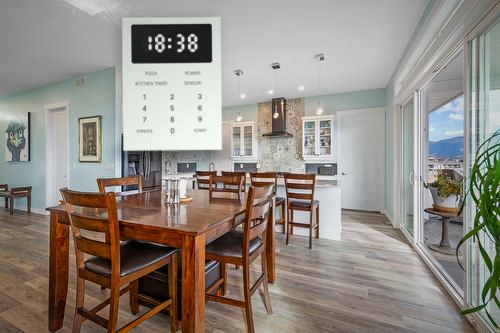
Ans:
h=18 m=38
